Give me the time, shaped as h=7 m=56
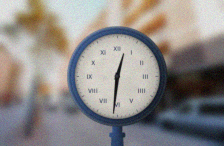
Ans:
h=12 m=31
